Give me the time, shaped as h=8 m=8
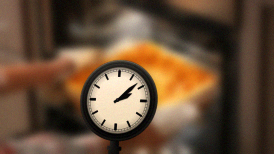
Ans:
h=2 m=8
